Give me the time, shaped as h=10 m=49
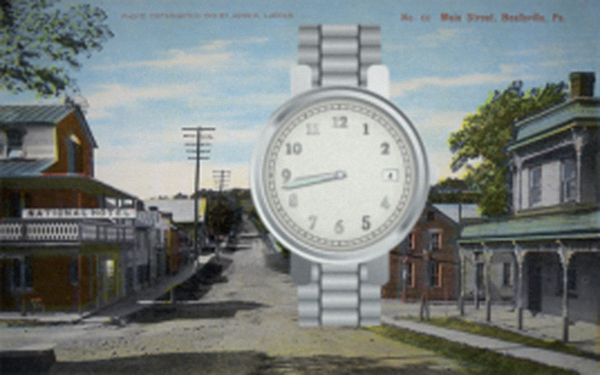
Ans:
h=8 m=43
